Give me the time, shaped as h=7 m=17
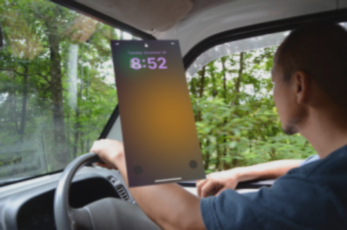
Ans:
h=8 m=52
